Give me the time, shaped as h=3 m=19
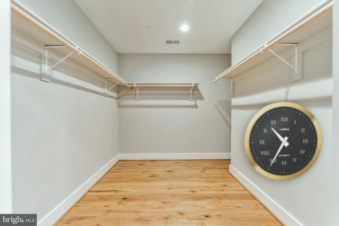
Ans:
h=10 m=35
